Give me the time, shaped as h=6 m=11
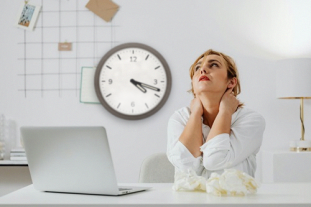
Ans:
h=4 m=18
